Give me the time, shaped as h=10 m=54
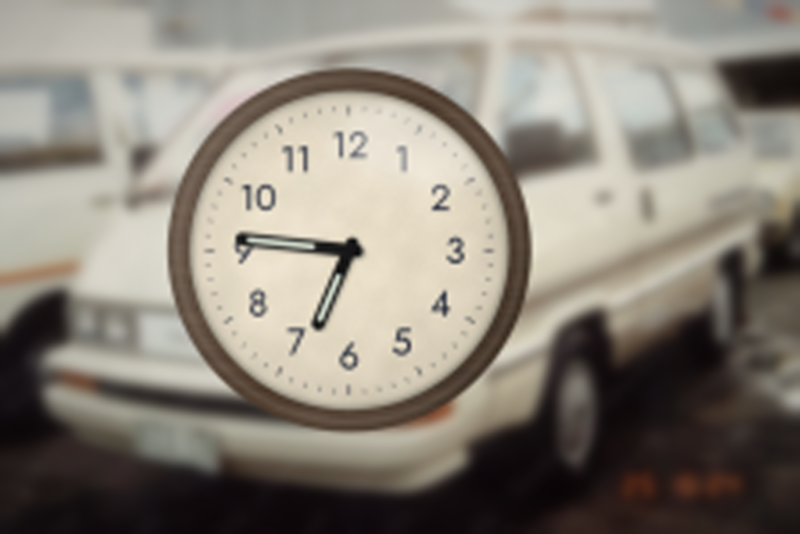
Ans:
h=6 m=46
